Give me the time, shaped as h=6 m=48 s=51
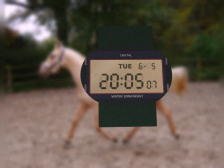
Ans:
h=20 m=5 s=7
